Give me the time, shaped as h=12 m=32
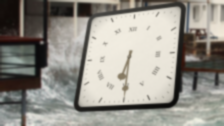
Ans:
h=6 m=30
